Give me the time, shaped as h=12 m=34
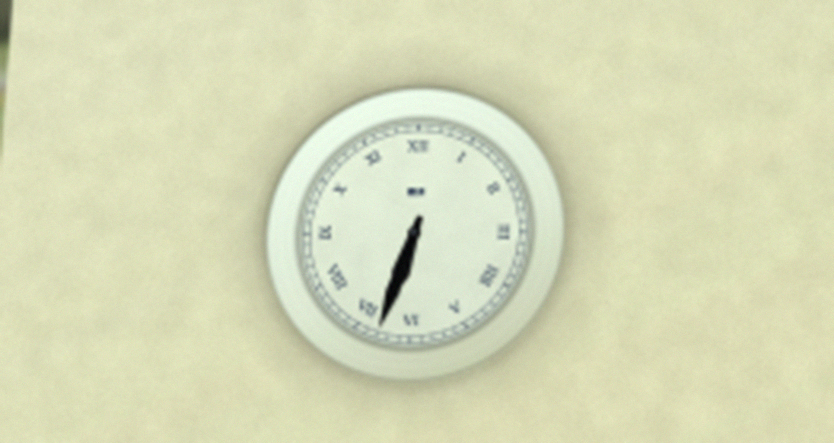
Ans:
h=6 m=33
